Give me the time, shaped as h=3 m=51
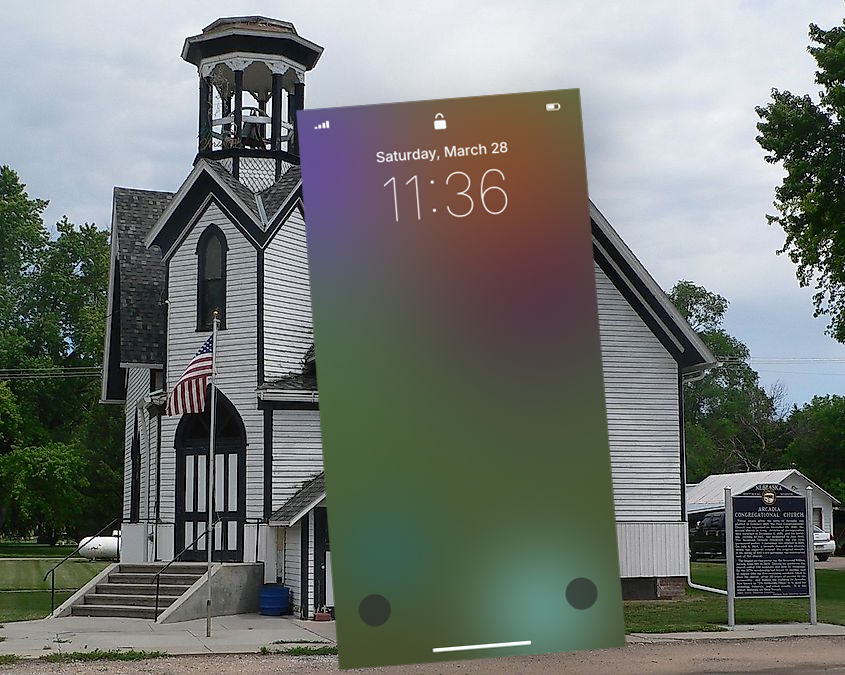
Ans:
h=11 m=36
